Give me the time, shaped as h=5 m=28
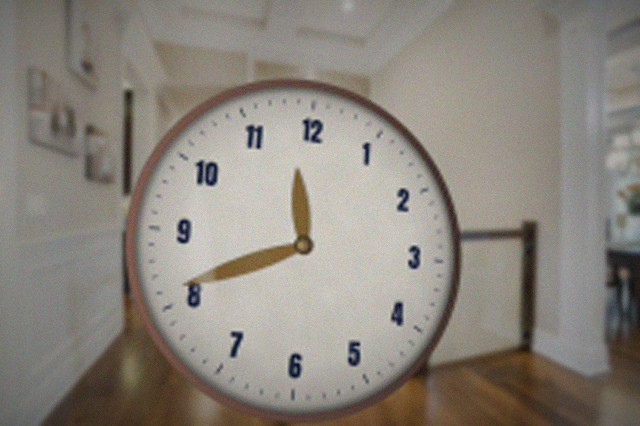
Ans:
h=11 m=41
